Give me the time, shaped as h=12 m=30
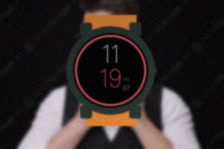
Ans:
h=11 m=19
